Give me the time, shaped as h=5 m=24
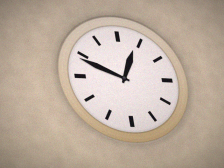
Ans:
h=12 m=49
